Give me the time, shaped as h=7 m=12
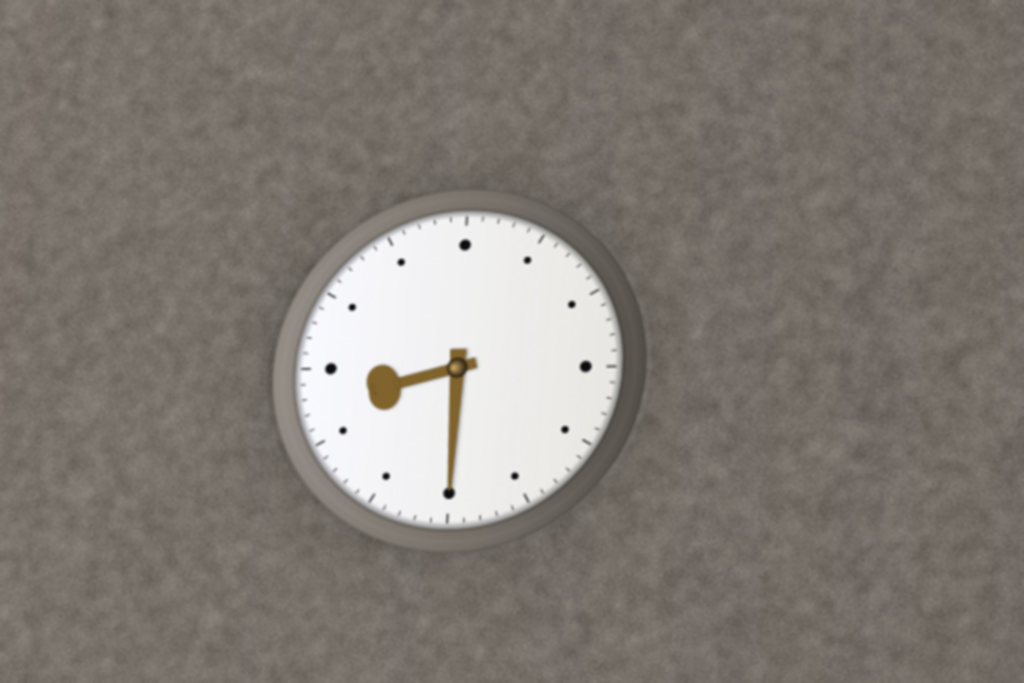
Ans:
h=8 m=30
